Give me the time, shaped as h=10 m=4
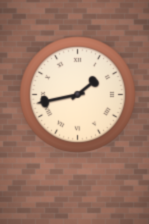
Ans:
h=1 m=43
